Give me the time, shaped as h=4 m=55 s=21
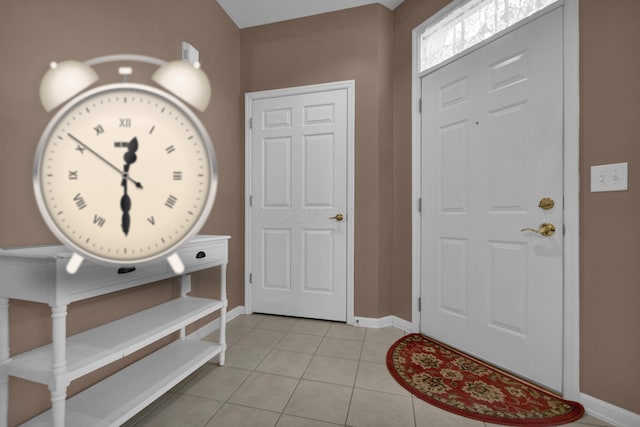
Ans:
h=12 m=29 s=51
